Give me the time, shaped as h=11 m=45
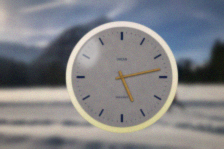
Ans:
h=5 m=13
